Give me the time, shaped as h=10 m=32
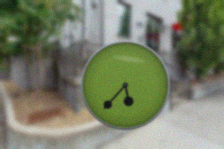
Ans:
h=5 m=37
